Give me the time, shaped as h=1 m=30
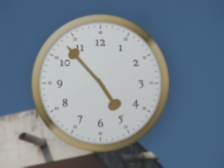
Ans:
h=4 m=53
